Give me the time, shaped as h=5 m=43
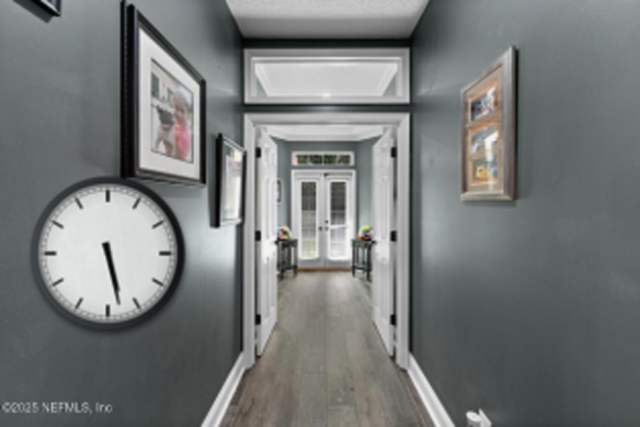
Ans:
h=5 m=28
